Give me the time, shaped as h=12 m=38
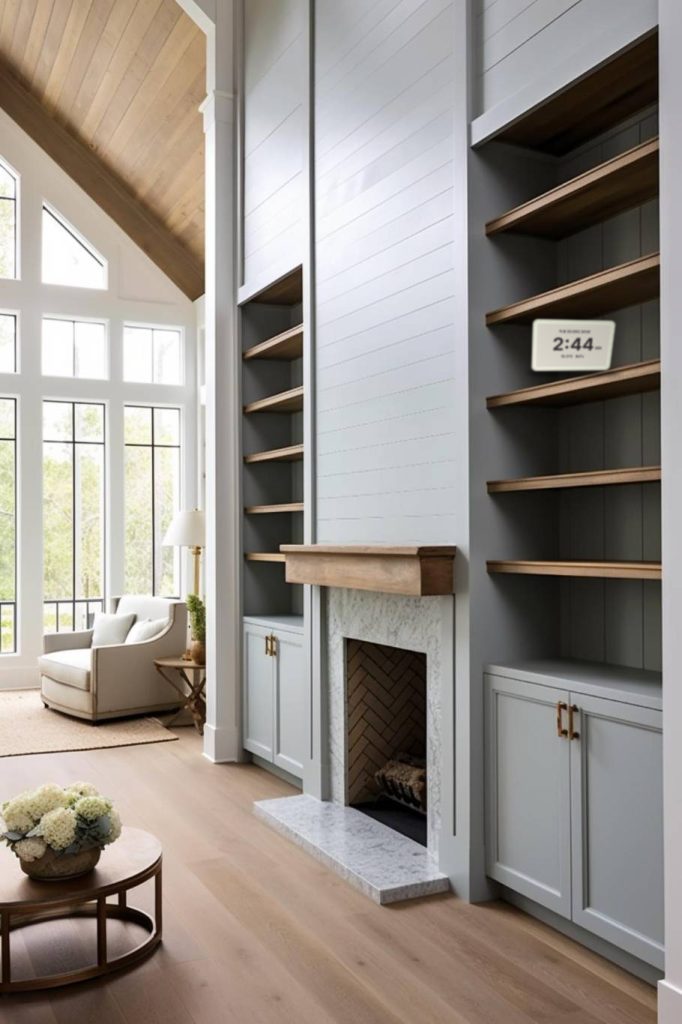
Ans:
h=2 m=44
